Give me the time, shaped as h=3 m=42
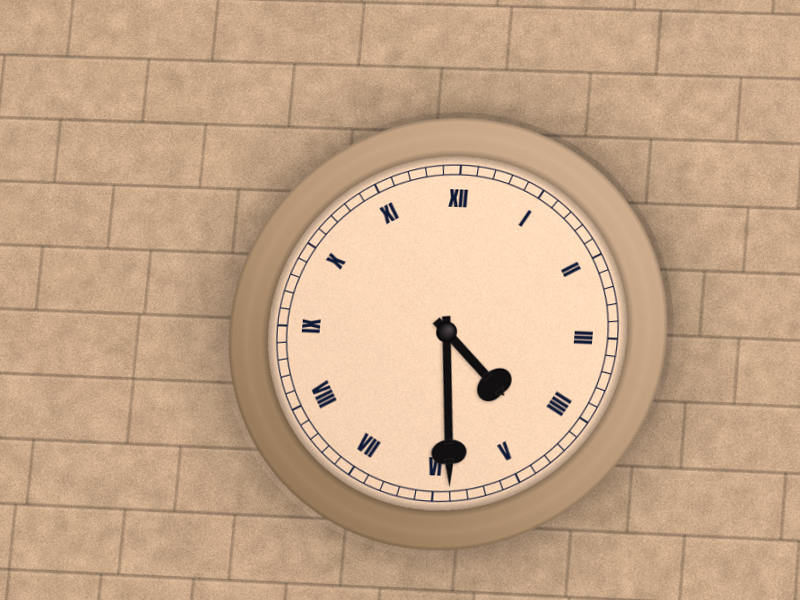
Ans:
h=4 m=29
